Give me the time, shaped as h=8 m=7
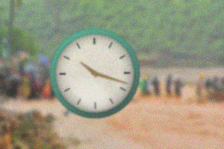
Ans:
h=10 m=18
